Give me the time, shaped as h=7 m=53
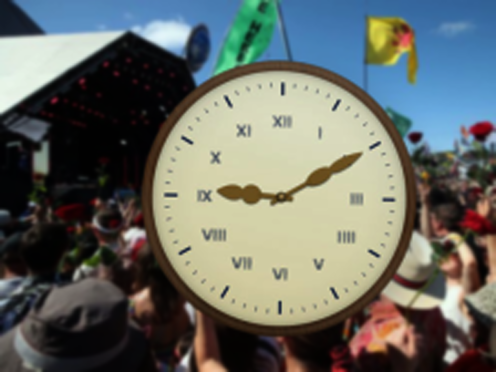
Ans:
h=9 m=10
